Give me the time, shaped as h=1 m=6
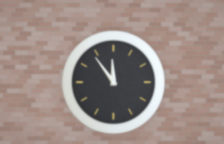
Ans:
h=11 m=54
